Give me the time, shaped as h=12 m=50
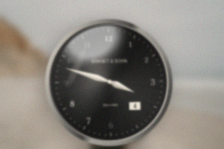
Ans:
h=3 m=48
